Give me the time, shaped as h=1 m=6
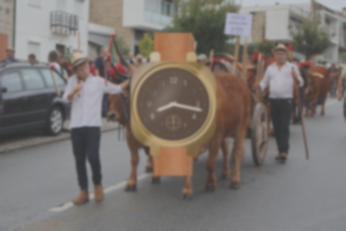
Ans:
h=8 m=17
